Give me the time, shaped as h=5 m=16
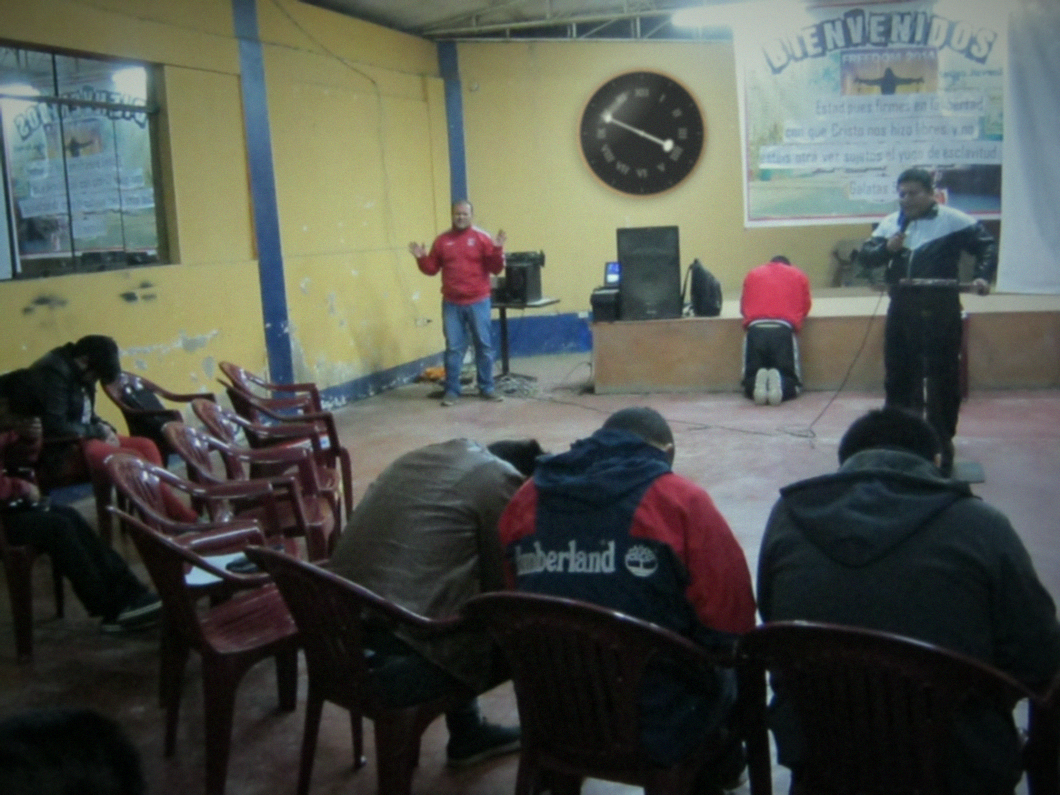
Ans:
h=3 m=49
